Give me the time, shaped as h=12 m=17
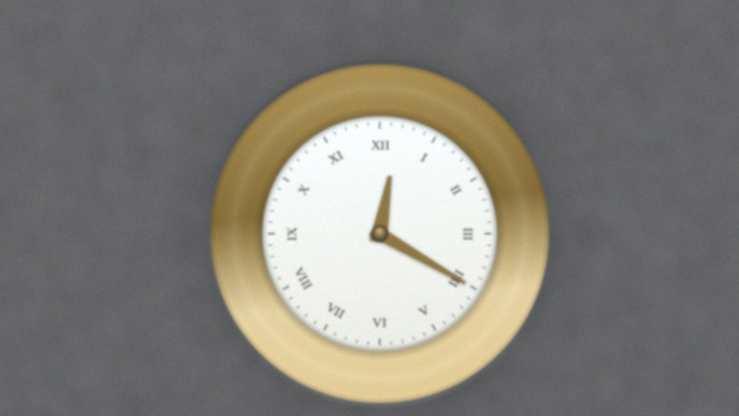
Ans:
h=12 m=20
